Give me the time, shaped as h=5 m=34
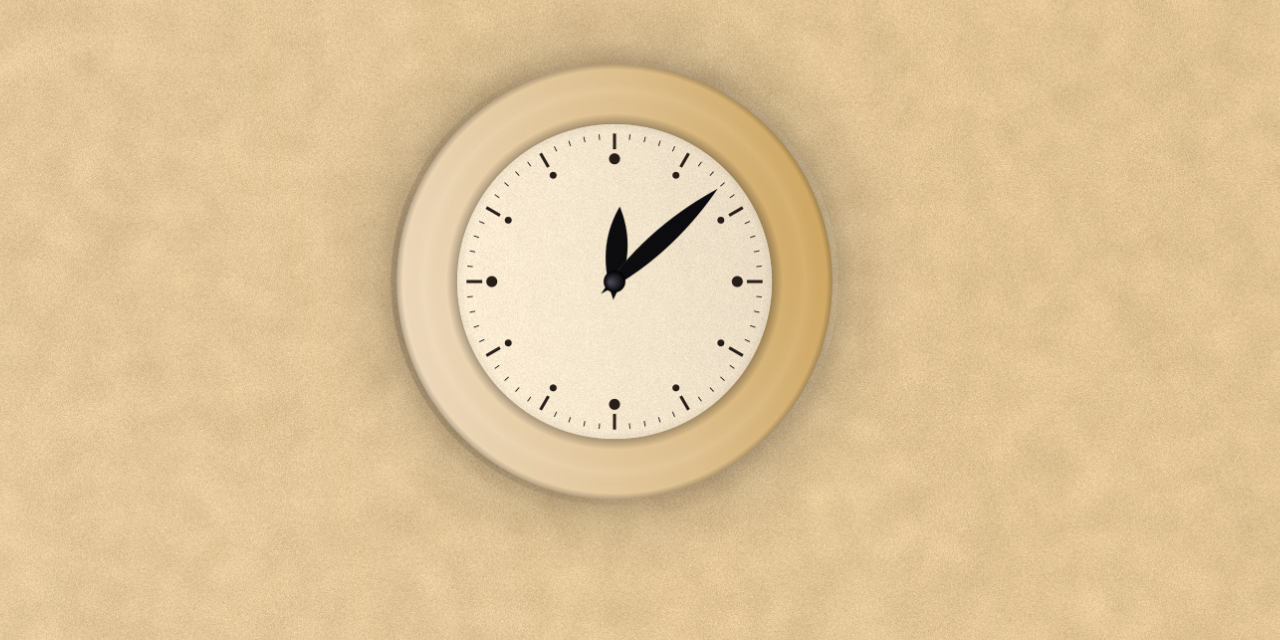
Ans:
h=12 m=8
